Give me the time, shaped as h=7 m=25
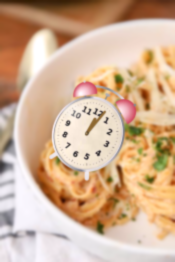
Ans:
h=12 m=2
